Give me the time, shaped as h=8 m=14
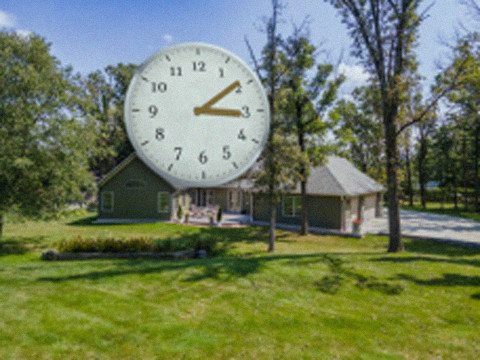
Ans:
h=3 m=9
